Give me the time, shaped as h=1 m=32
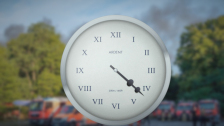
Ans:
h=4 m=22
